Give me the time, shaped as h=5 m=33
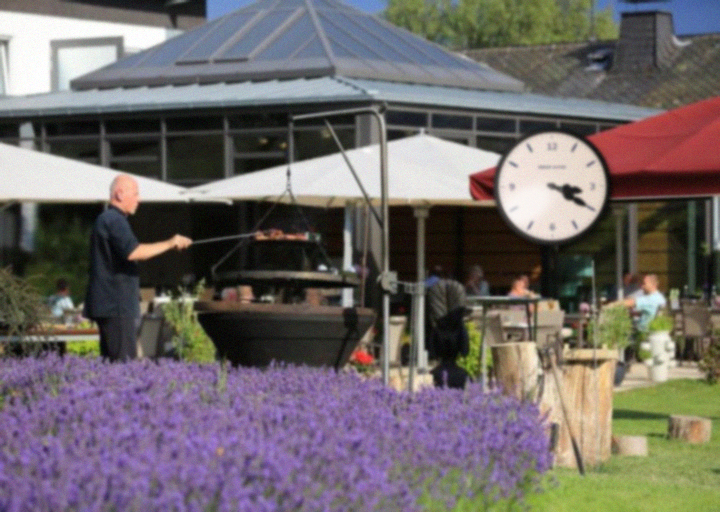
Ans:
h=3 m=20
